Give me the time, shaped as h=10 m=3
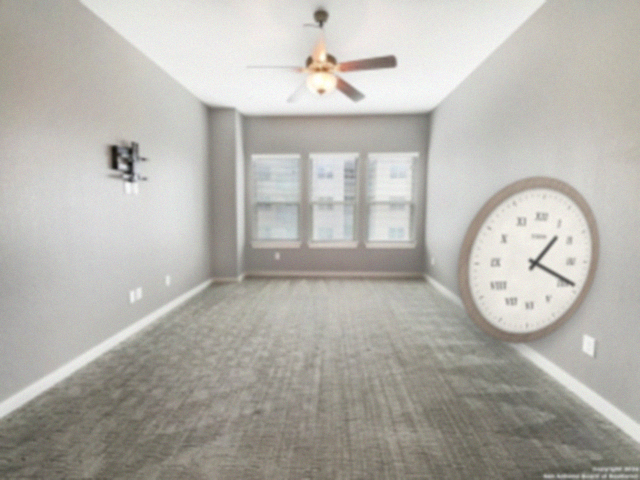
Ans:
h=1 m=19
